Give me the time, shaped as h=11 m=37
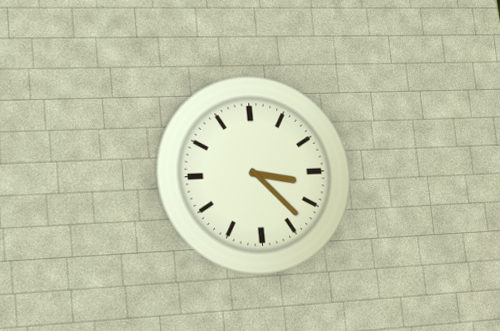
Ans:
h=3 m=23
